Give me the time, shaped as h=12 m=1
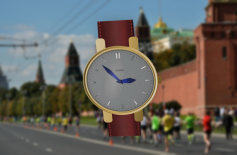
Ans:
h=2 m=53
